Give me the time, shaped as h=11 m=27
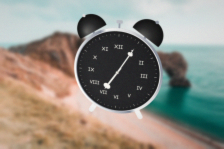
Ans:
h=7 m=5
